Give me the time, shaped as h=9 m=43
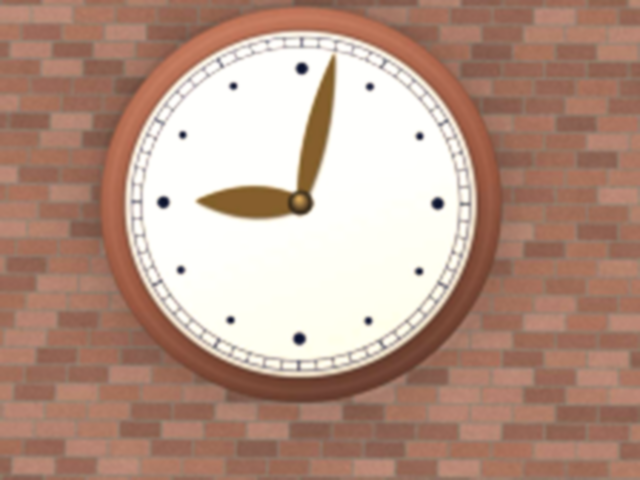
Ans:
h=9 m=2
